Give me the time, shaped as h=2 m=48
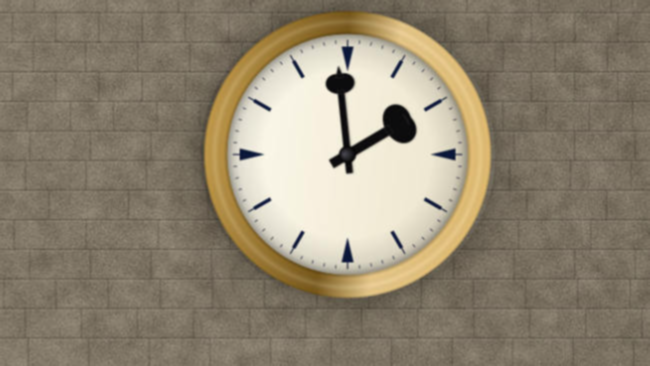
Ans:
h=1 m=59
